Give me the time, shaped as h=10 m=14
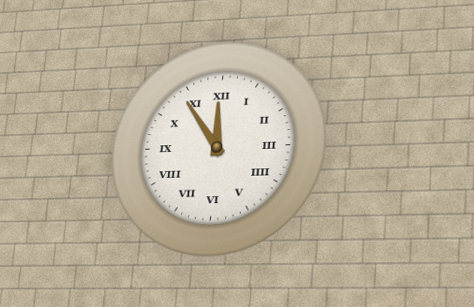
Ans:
h=11 m=54
